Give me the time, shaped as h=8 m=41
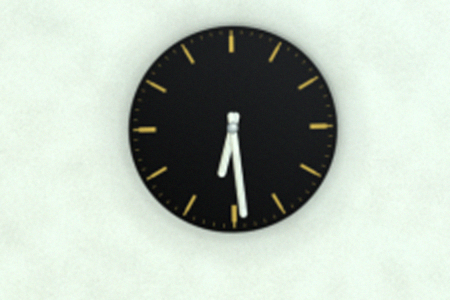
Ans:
h=6 m=29
